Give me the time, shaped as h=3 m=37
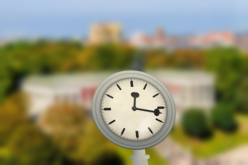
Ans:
h=12 m=17
